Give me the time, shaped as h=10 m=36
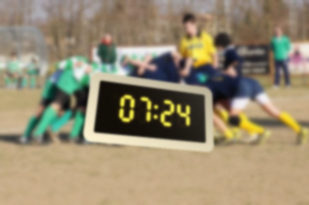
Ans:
h=7 m=24
